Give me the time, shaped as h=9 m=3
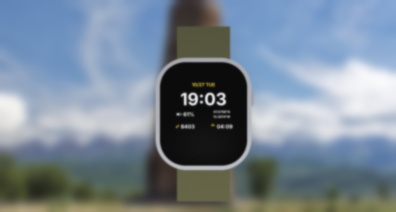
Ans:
h=19 m=3
